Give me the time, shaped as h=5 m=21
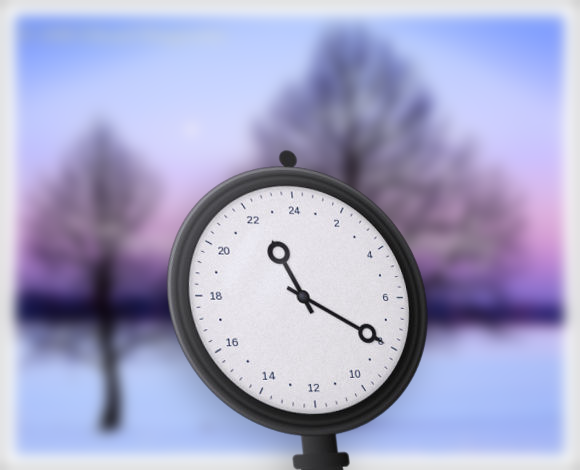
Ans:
h=22 m=20
